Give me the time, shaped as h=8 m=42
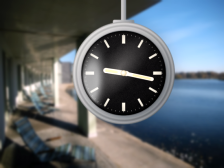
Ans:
h=9 m=17
